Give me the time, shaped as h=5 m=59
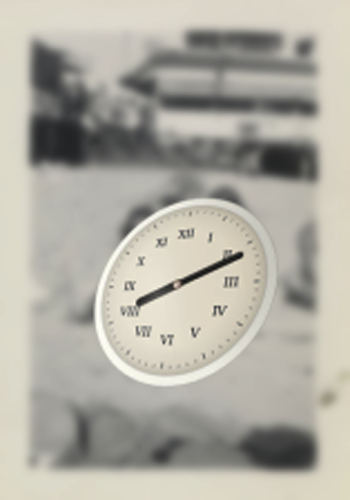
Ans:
h=8 m=11
